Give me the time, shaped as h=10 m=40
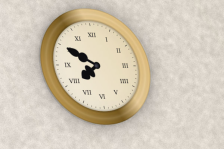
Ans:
h=7 m=50
